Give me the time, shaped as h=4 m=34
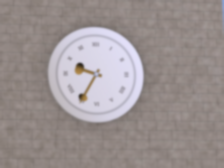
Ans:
h=9 m=35
